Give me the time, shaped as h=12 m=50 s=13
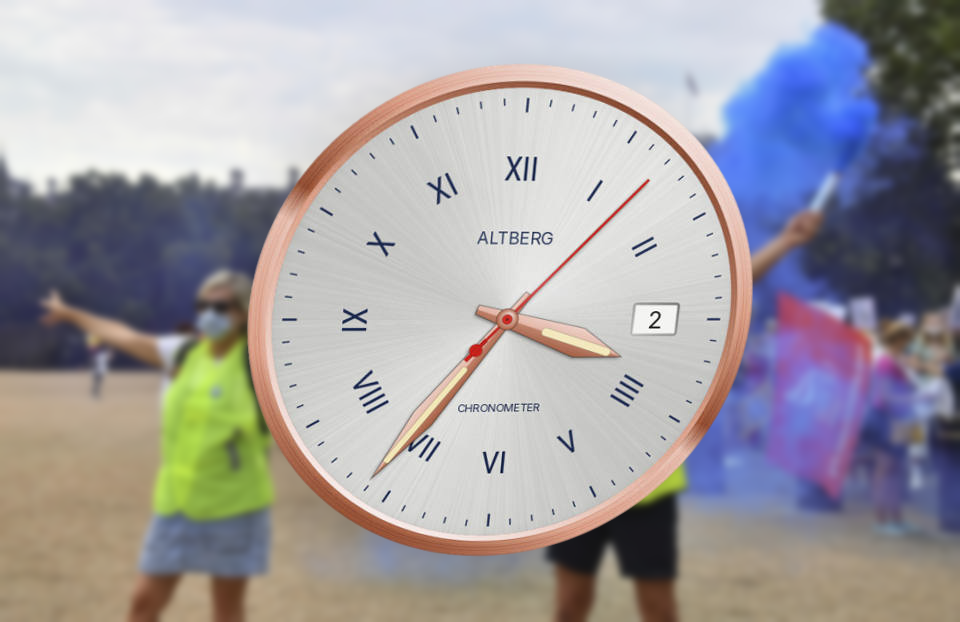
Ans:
h=3 m=36 s=7
